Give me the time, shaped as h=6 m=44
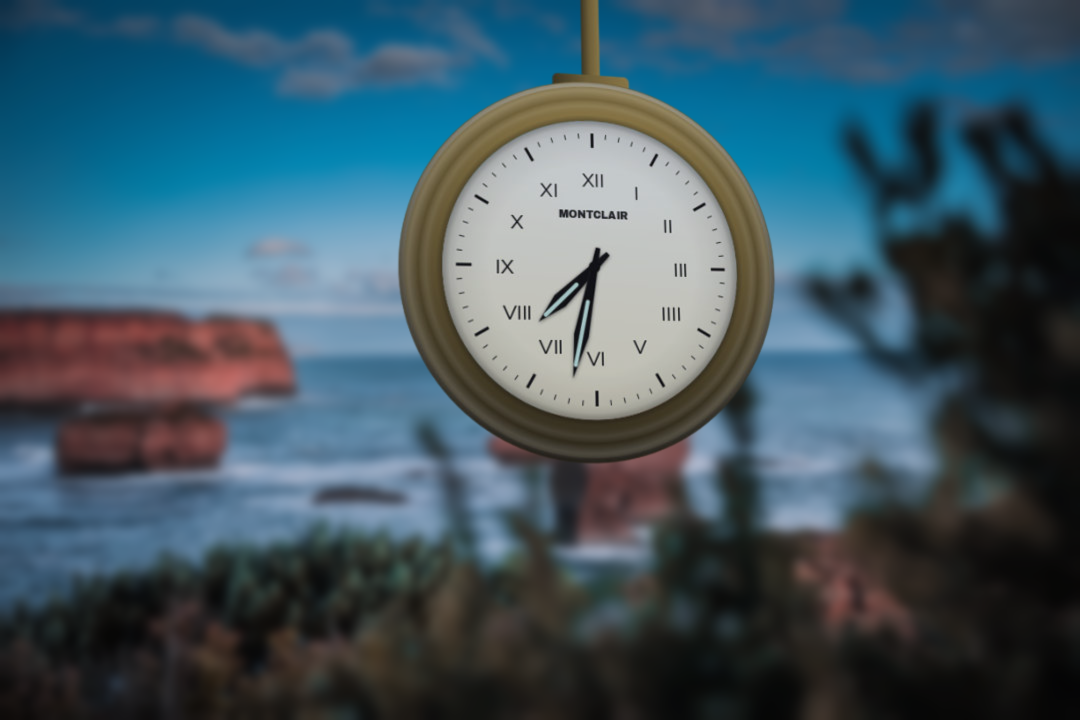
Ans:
h=7 m=32
